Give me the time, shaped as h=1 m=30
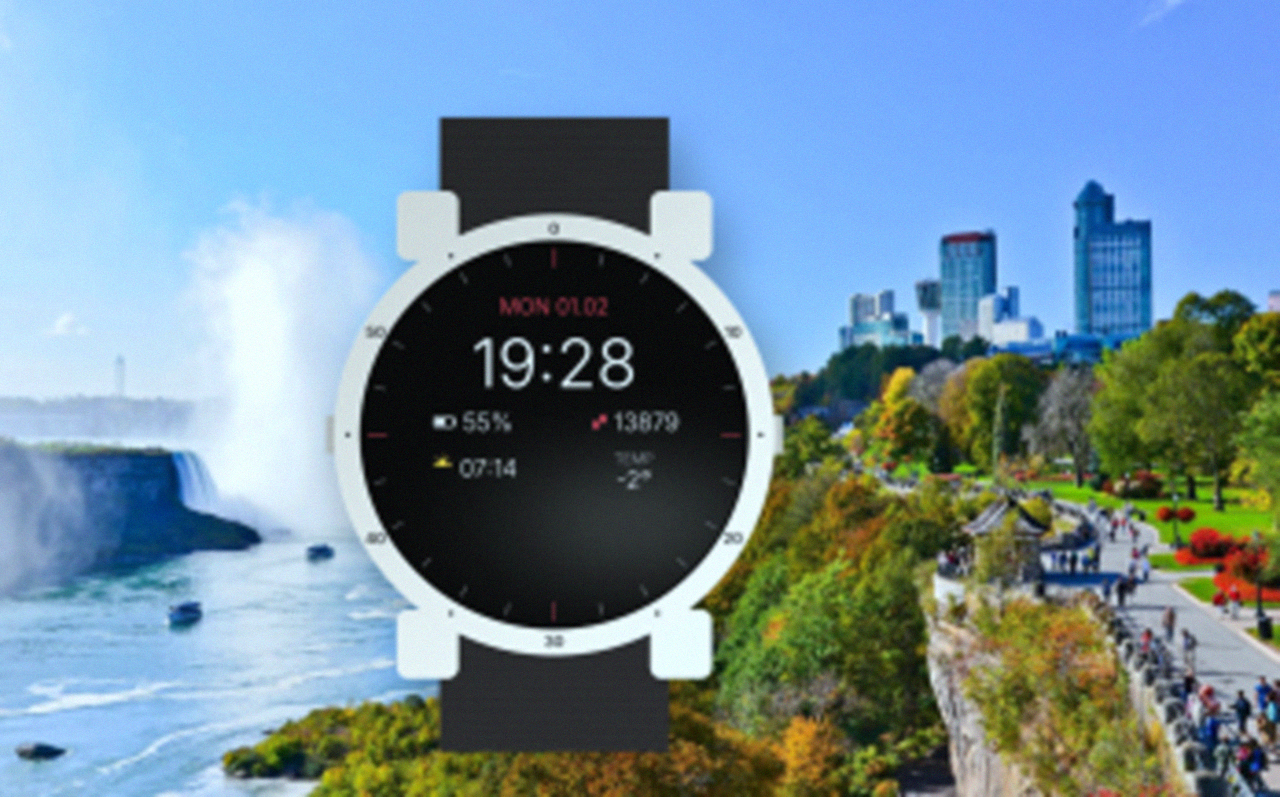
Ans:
h=19 m=28
